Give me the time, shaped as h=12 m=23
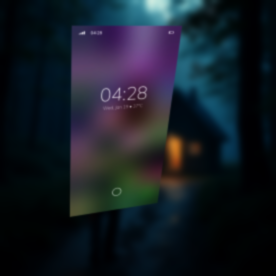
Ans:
h=4 m=28
